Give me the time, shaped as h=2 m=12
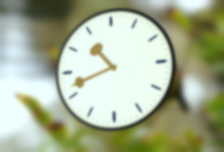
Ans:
h=10 m=42
